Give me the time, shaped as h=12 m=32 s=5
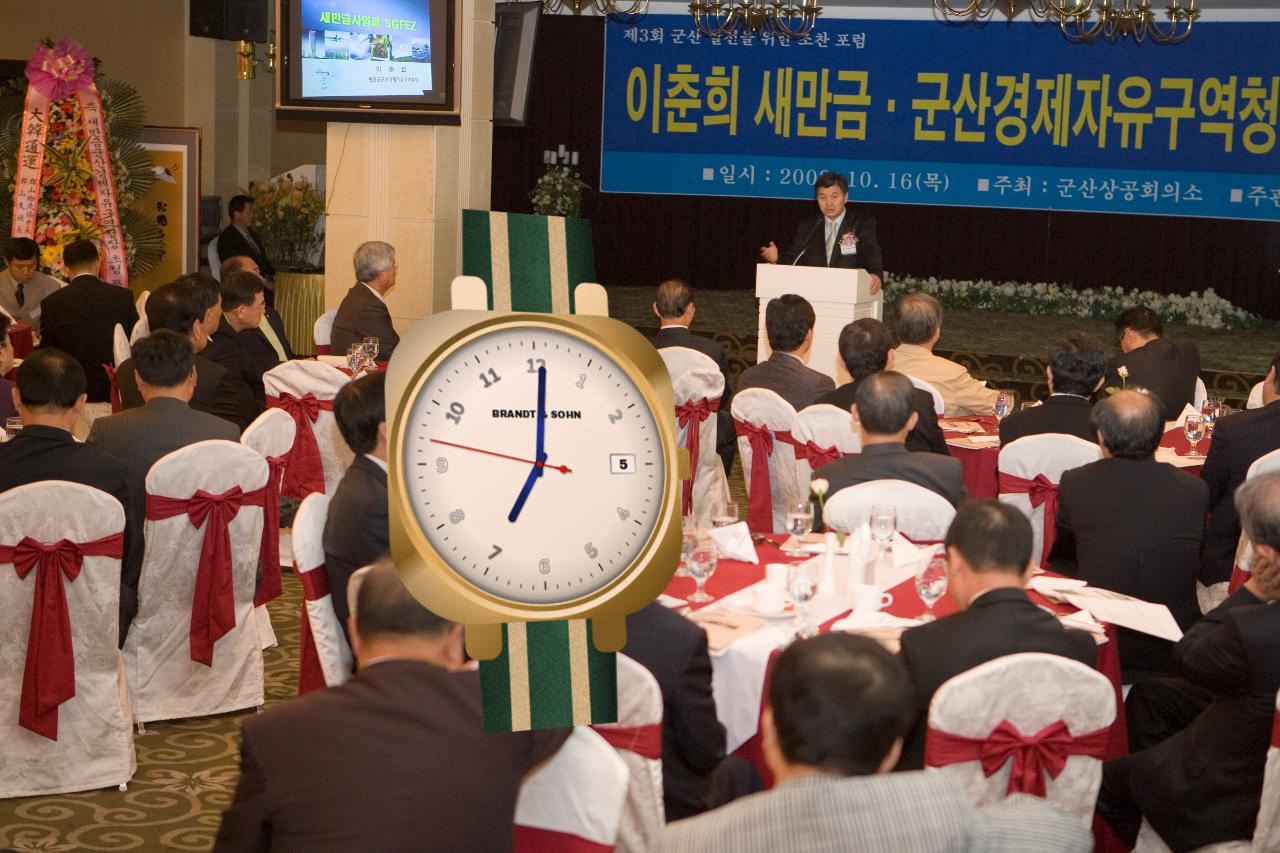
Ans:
h=7 m=0 s=47
